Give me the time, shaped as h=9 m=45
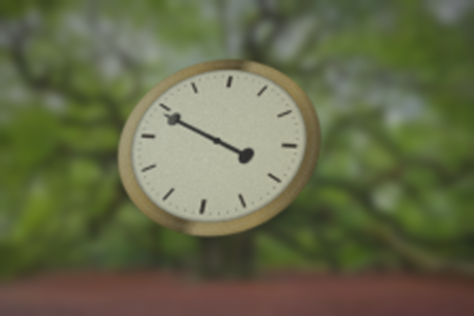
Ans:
h=3 m=49
